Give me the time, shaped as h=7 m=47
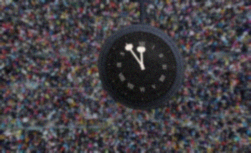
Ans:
h=11 m=54
